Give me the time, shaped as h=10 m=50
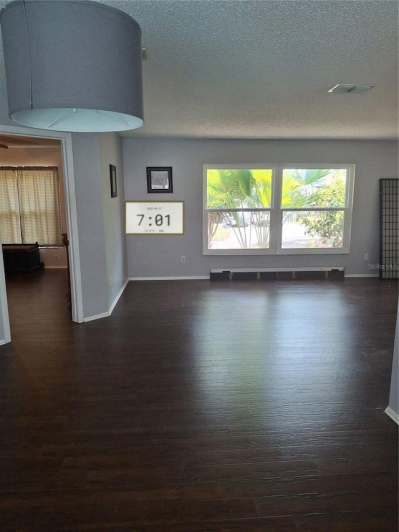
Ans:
h=7 m=1
